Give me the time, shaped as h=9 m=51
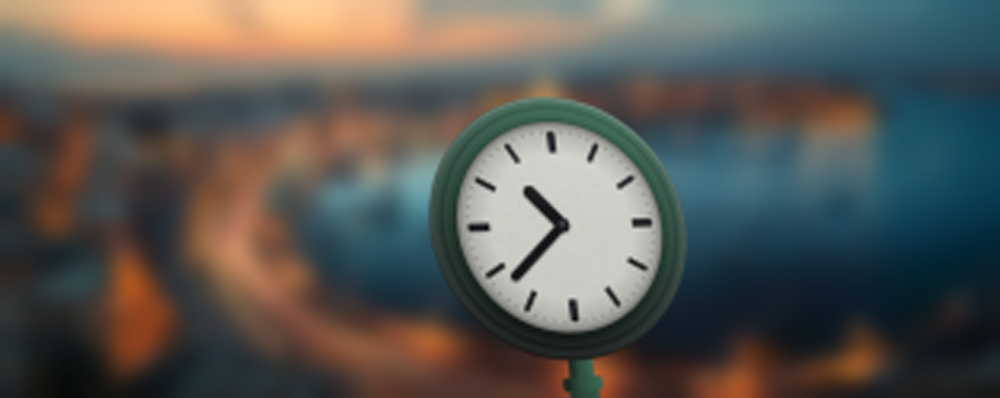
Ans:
h=10 m=38
